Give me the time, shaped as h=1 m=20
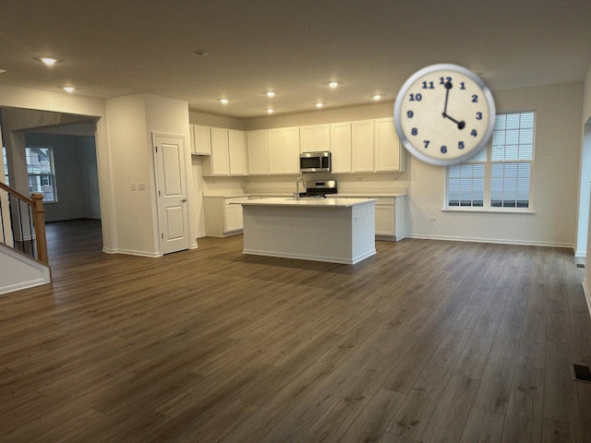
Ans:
h=4 m=1
